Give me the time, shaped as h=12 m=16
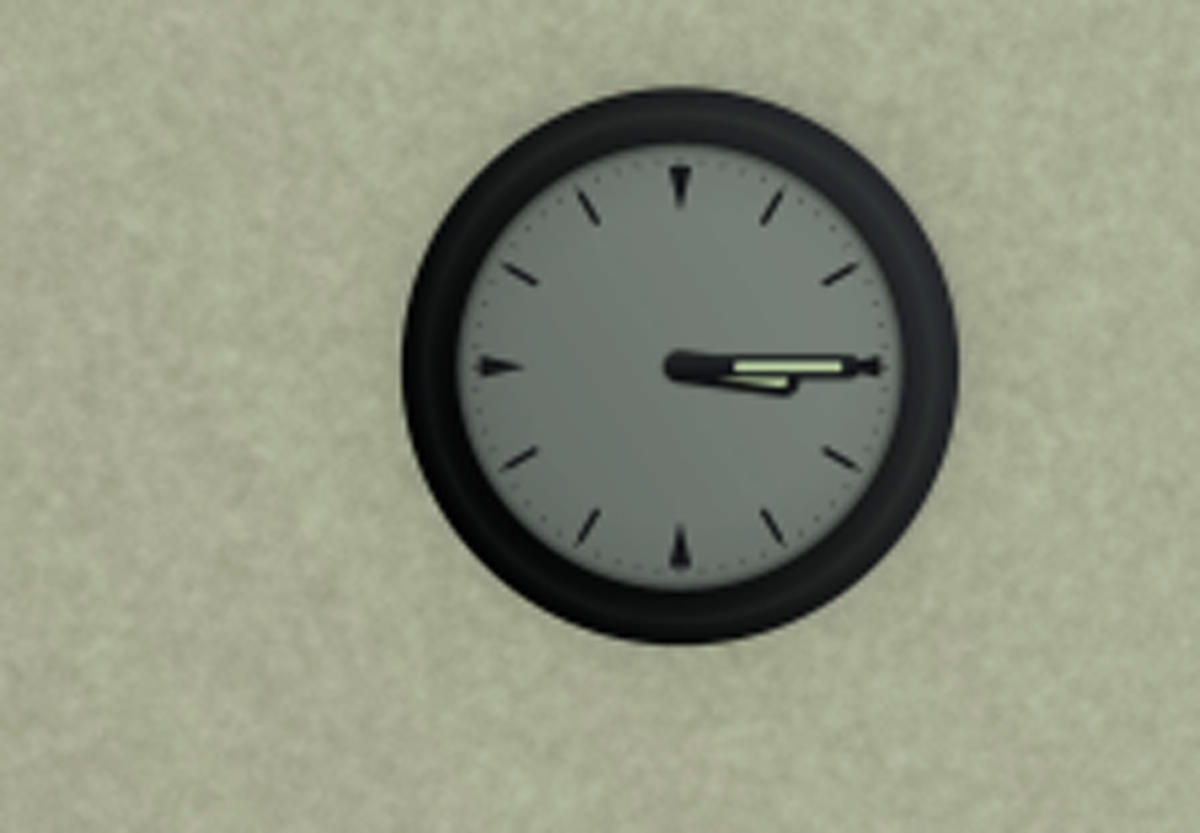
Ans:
h=3 m=15
